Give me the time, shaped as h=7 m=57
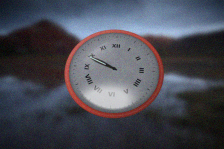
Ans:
h=9 m=49
